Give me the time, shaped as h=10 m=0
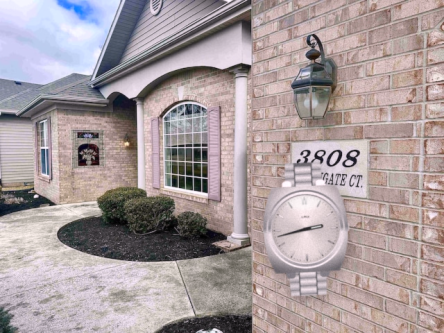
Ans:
h=2 m=43
